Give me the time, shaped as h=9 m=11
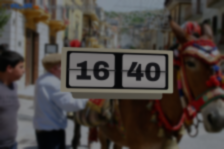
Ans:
h=16 m=40
